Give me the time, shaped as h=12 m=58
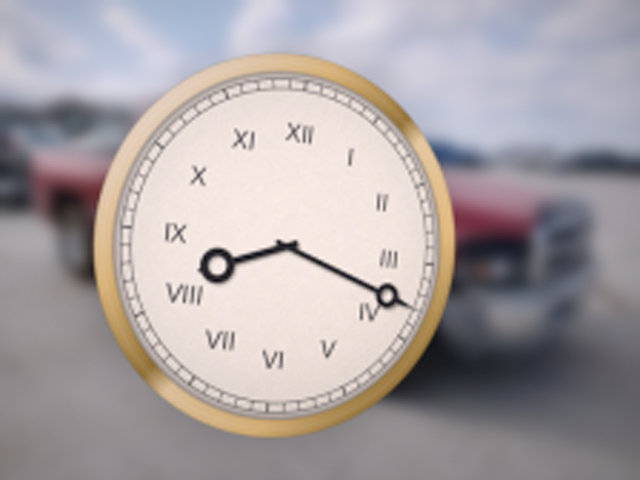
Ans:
h=8 m=18
